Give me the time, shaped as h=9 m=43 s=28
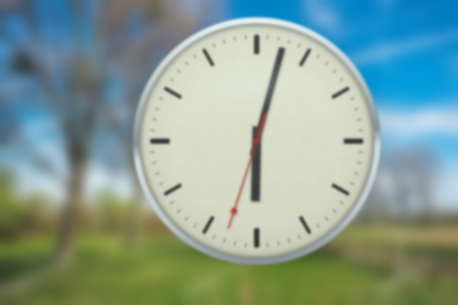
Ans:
h=6 m=2 s=33
